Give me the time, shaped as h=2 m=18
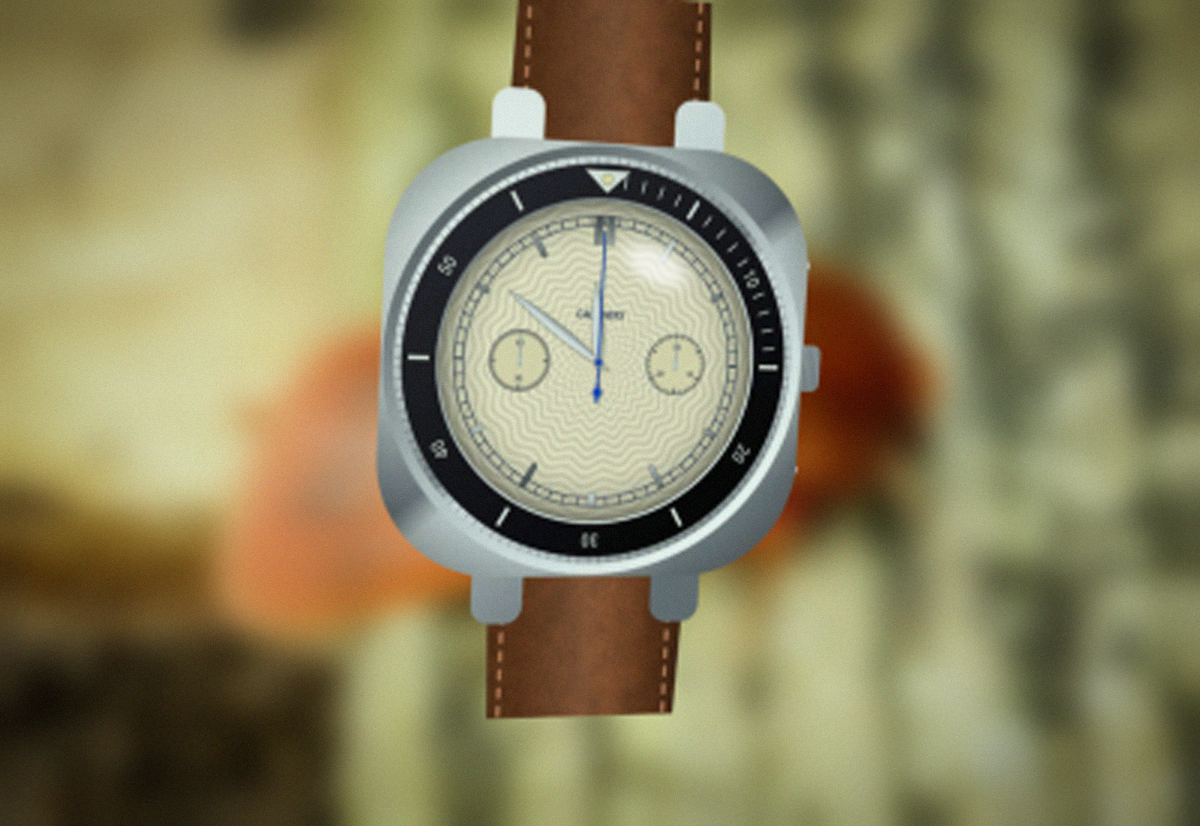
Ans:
h=11 m=51
